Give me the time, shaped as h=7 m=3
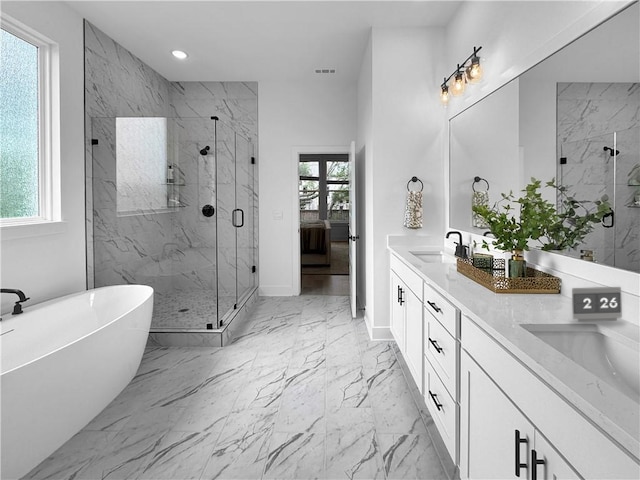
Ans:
h=2 m=26
